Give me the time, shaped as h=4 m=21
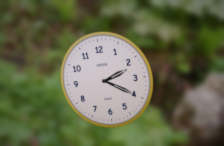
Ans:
h=2 m=20
